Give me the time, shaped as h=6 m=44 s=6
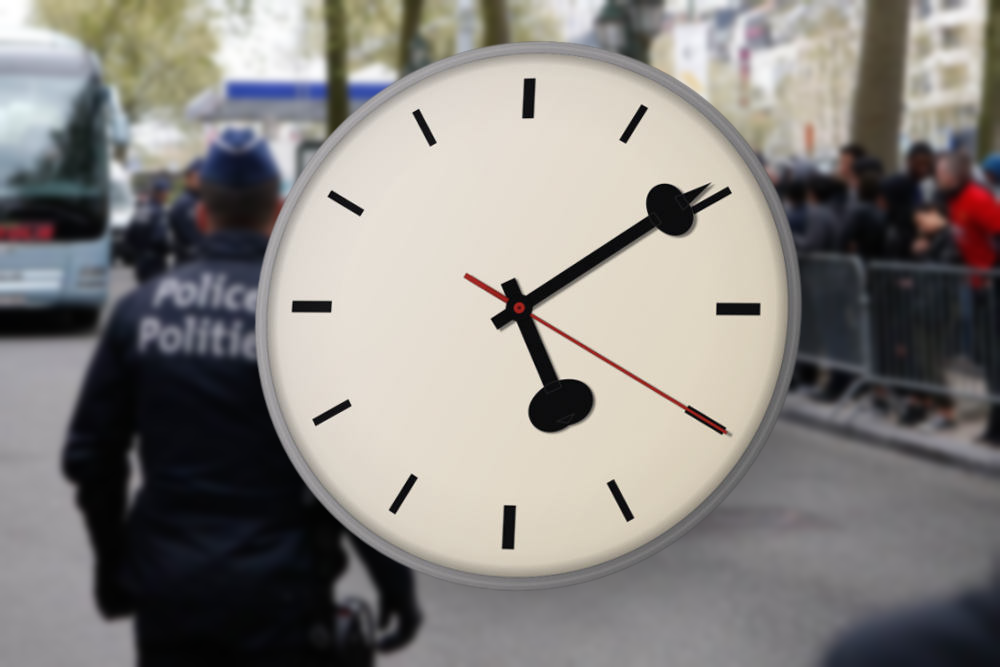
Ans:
h=5 m=9 s=20
